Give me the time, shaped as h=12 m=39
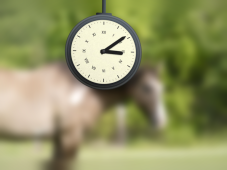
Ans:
h=3 m=9
